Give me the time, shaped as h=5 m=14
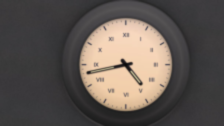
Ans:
h=4 m=43
